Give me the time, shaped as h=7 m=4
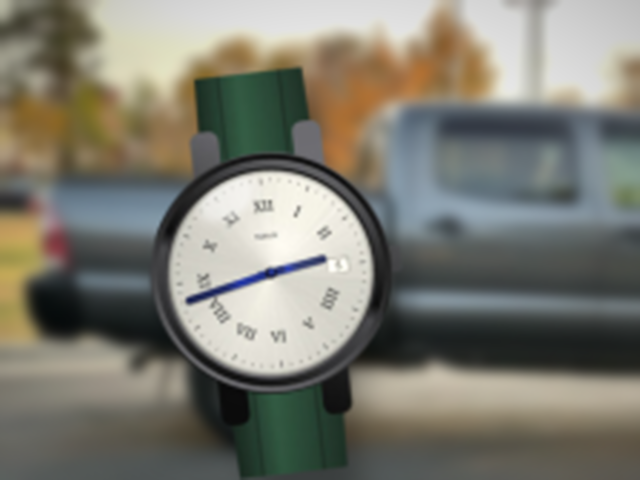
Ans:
h=2 m=43
